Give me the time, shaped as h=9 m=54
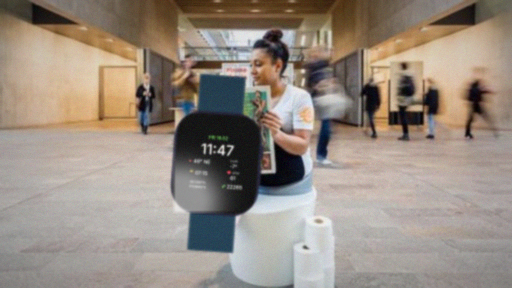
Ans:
h=11 m=47
